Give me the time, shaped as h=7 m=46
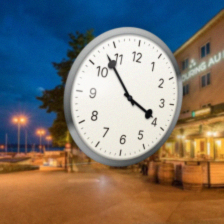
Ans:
h=3 m=53
